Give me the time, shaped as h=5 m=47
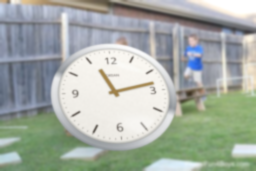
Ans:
h=11 m=13
